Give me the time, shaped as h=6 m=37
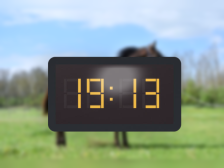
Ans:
h=19 m=13
